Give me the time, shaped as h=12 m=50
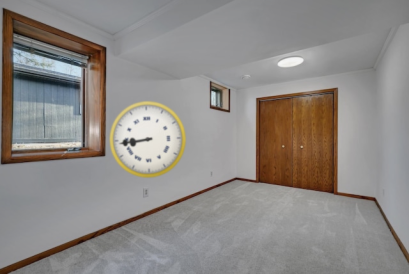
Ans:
h=8 m=44
